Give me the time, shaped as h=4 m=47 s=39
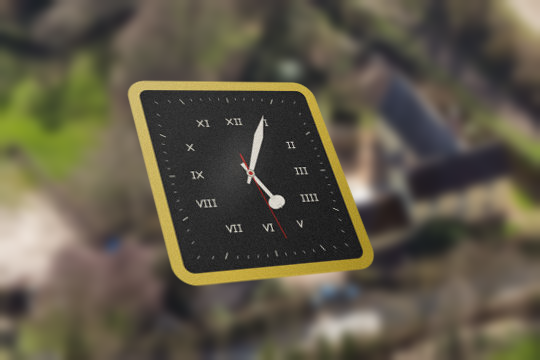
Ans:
h=5 m=4 s=28
